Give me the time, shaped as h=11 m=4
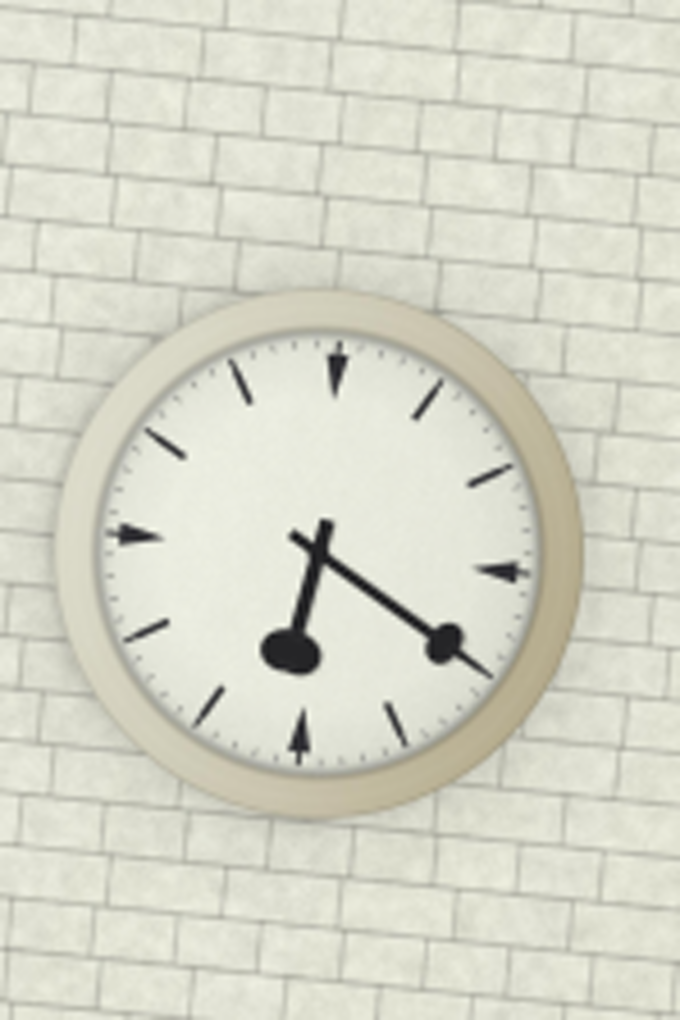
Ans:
h=6 m=20
